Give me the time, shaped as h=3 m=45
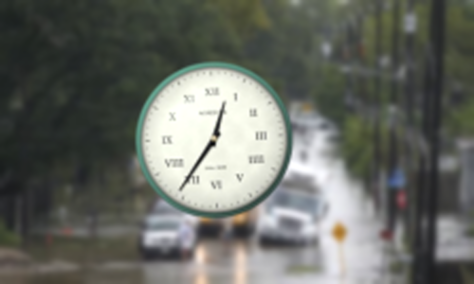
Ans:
h=12 m=36
